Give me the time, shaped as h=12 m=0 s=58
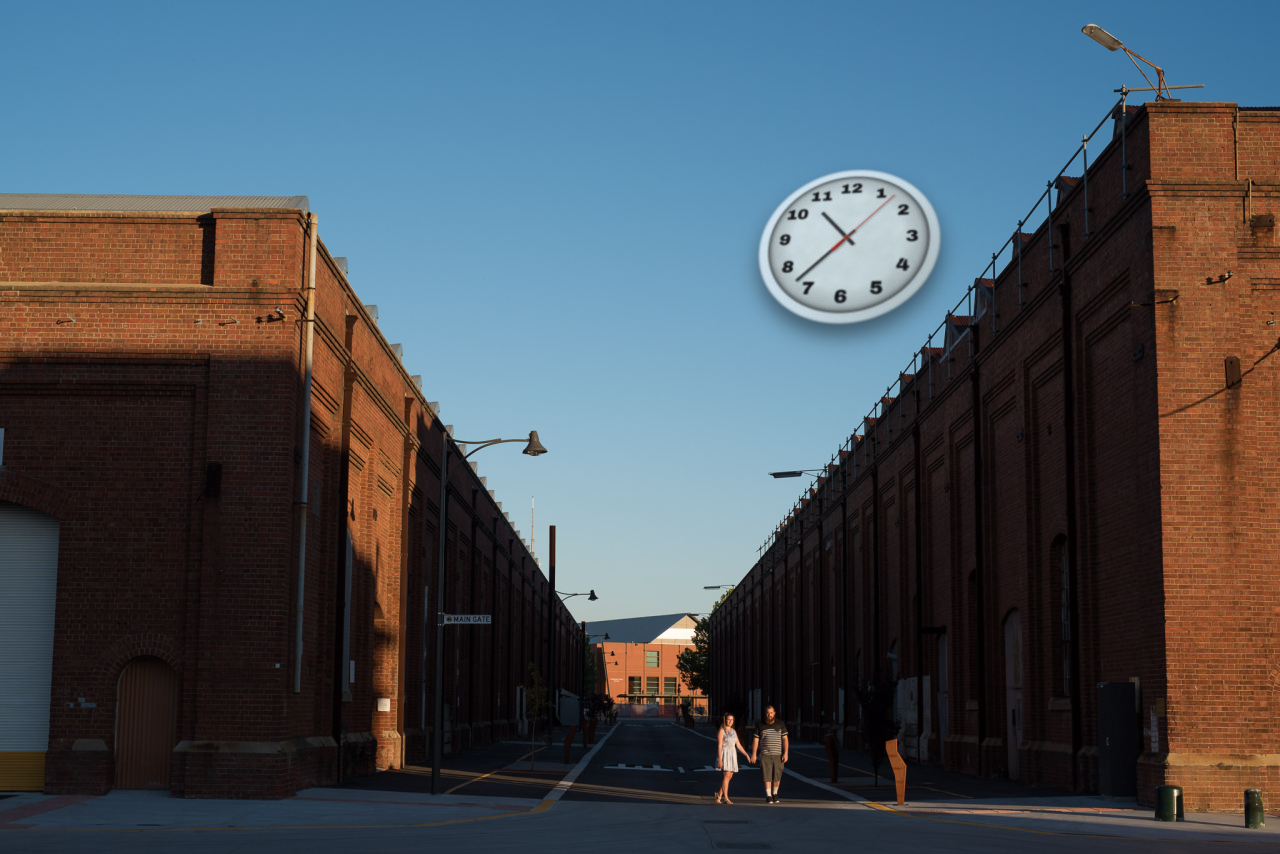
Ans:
h=10 m=37 s=7
